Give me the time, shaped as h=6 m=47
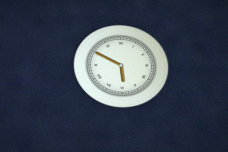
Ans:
h=5 m=50
